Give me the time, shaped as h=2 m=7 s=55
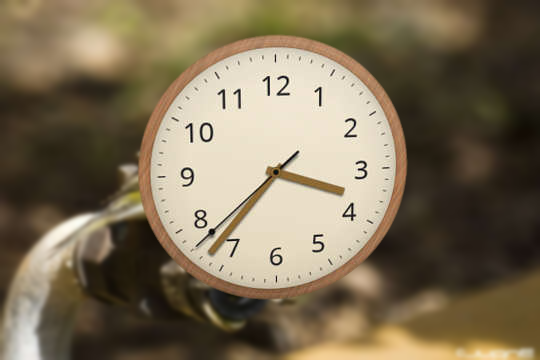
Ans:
h=3 m=36 s=38
